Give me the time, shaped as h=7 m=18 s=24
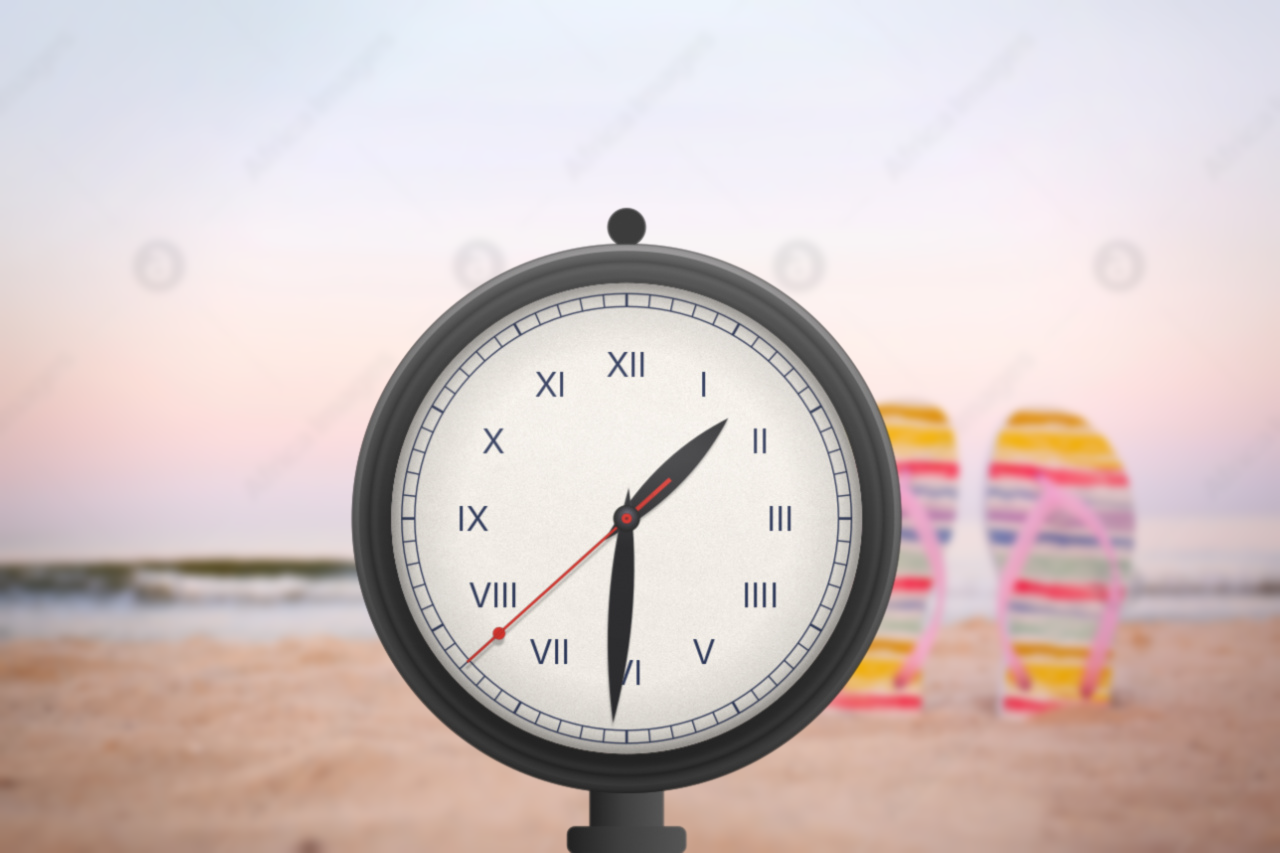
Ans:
h=1 m=30 s=38
